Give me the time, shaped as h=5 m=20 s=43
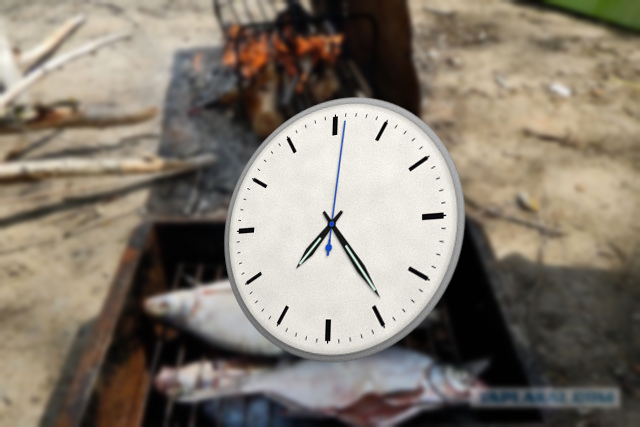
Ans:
h=7 m=24 s=1
